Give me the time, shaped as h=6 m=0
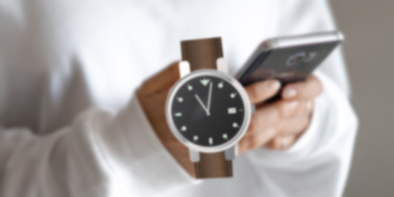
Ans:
h=11 m=2
